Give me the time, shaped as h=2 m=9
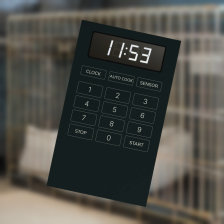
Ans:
h=11 m=53
